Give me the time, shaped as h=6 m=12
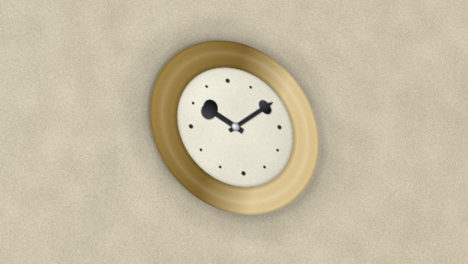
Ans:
h=10 m=10
